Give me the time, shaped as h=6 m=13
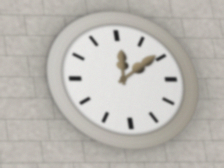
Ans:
h=12 m=9
